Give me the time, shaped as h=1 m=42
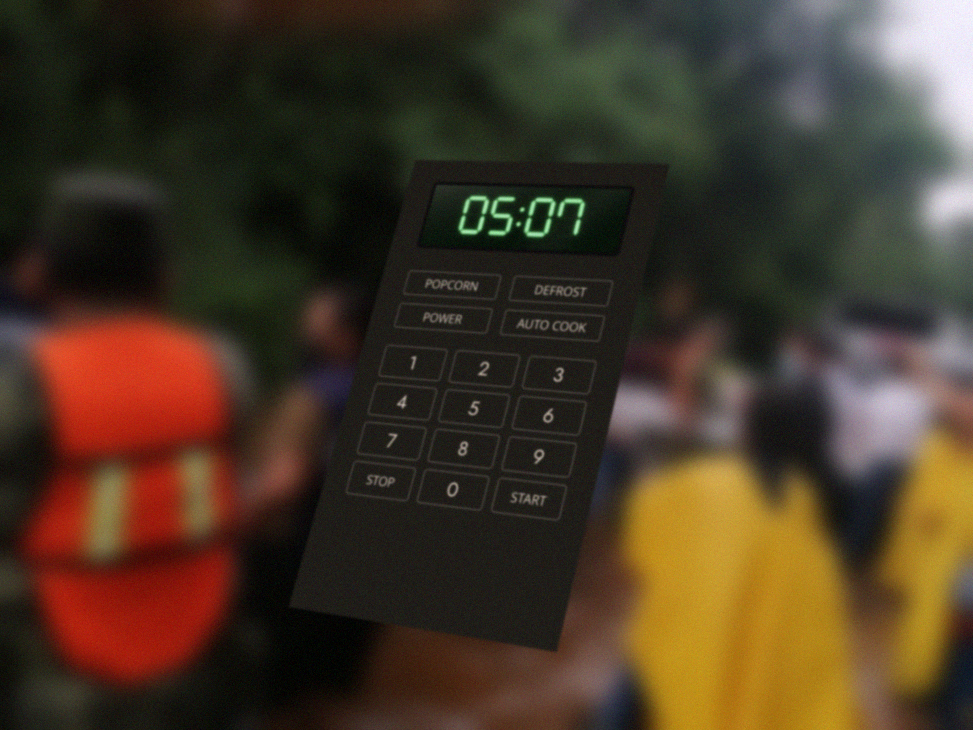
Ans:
h=5 m=7
